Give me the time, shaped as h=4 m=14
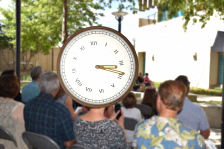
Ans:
h=3 m=19
